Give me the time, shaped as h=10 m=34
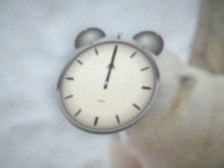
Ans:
h=12 m=0
